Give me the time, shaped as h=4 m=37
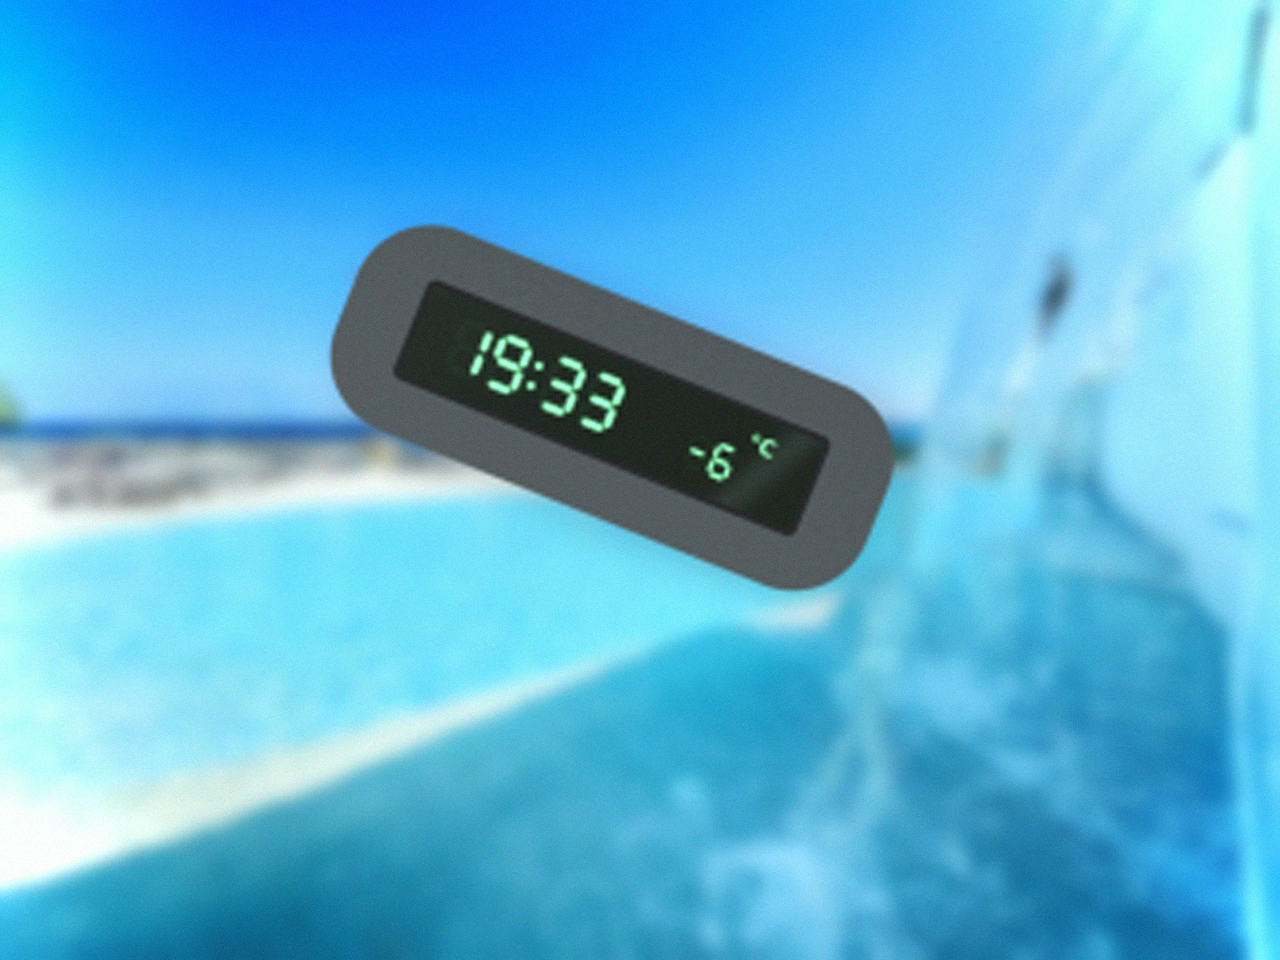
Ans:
h=19 m=33
